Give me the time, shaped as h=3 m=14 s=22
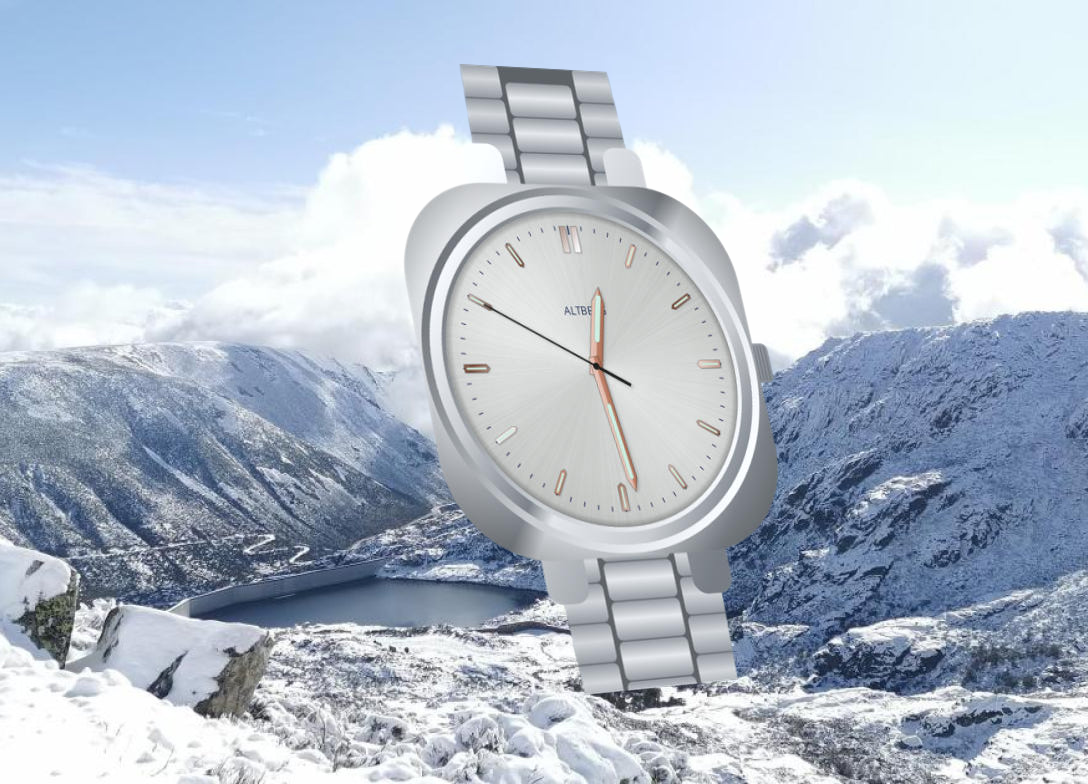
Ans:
h=12 m=28 s=50
